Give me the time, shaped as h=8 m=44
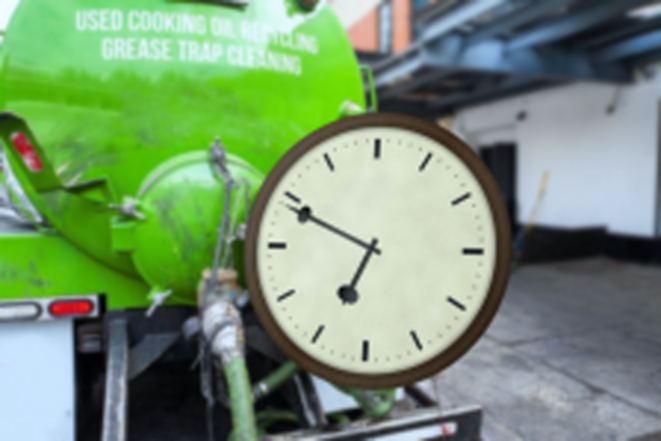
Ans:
h=6 m=49
